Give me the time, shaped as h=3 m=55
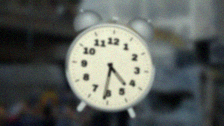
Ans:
h=4 m=31
